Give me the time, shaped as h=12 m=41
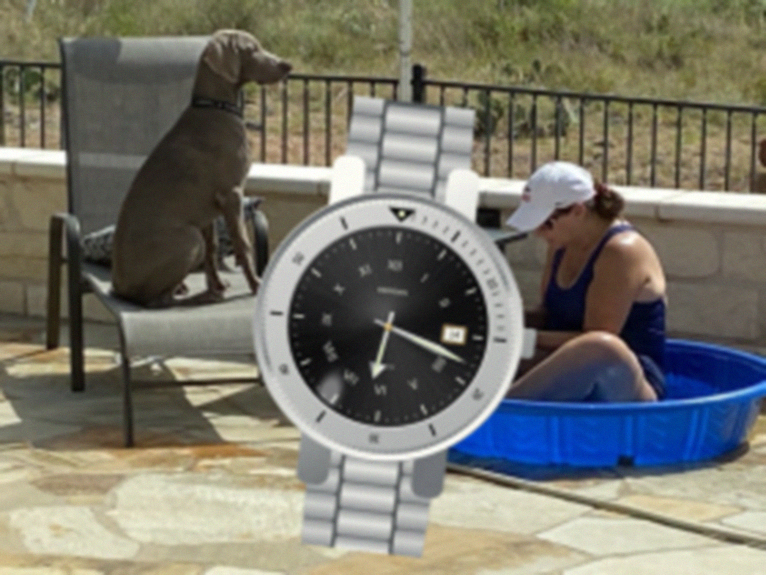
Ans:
h=6 m=18
